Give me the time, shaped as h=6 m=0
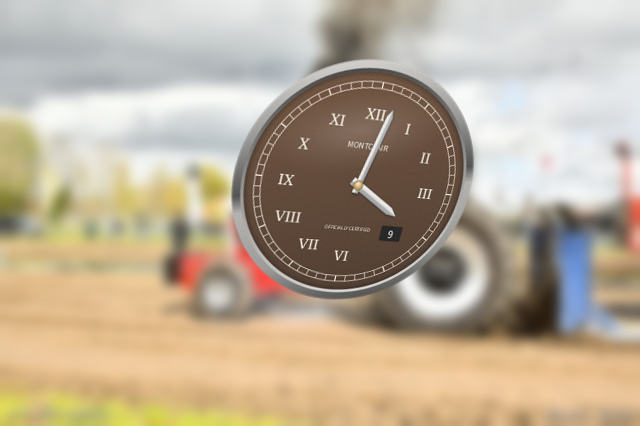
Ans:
h=4 m=2
